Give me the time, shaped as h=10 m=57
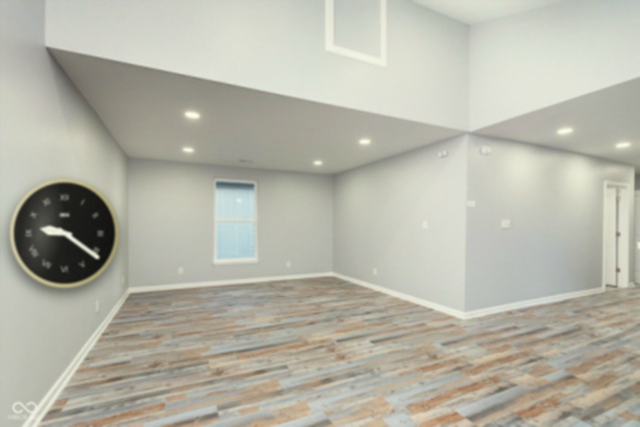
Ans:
h=9 m=21
